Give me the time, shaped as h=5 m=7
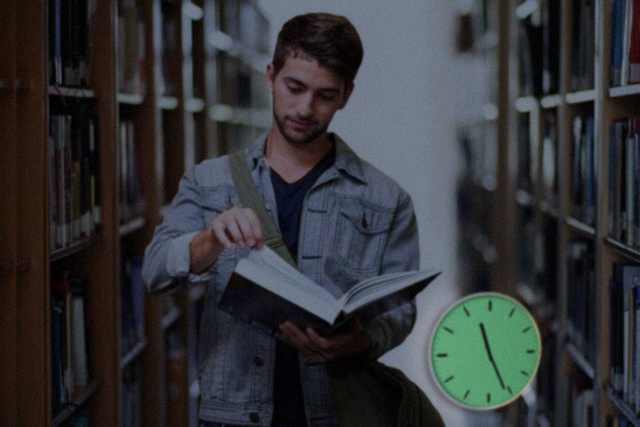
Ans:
h=11 m=26
